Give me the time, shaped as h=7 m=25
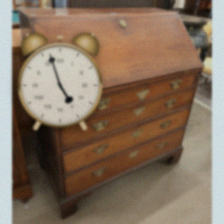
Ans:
h=4 m=57
